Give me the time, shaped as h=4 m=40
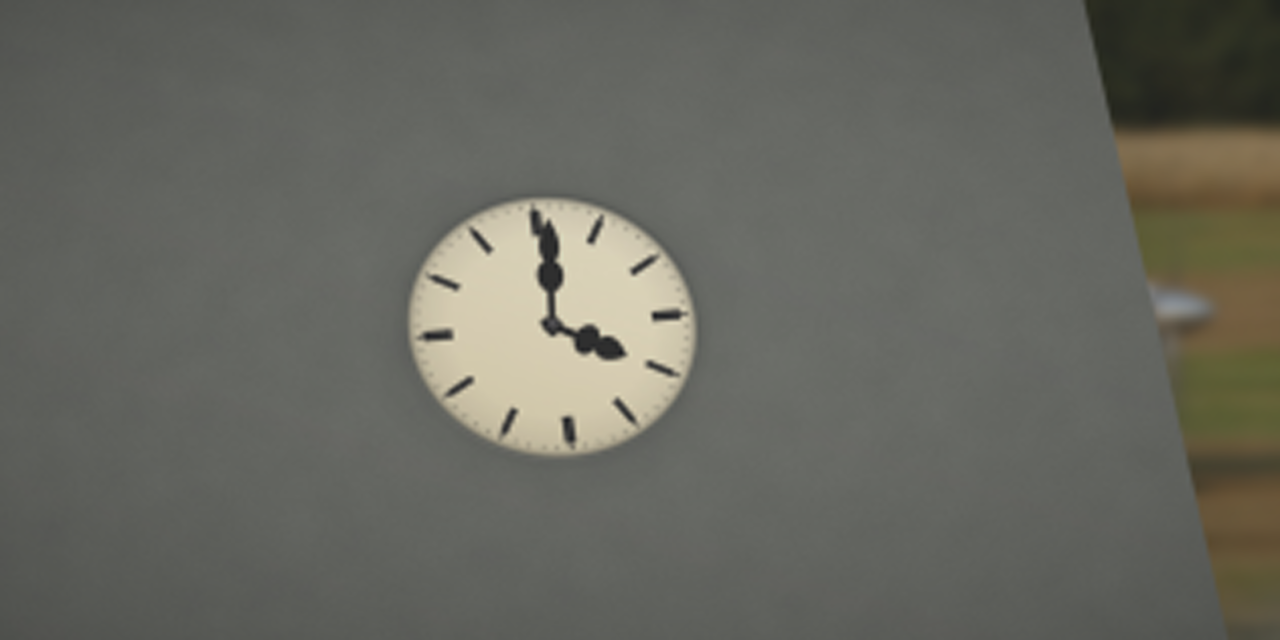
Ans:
h=4 m=1
